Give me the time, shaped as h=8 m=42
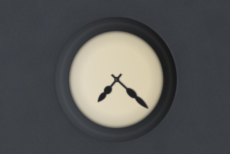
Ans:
h=7 m=22
